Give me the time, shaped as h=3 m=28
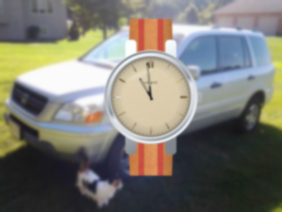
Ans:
h=10 m=59
